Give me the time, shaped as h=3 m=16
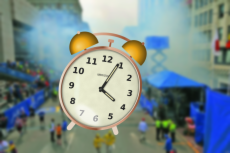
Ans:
h=4 m=4
